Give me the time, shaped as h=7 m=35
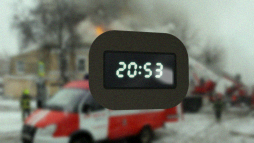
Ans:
h=20 m=53
